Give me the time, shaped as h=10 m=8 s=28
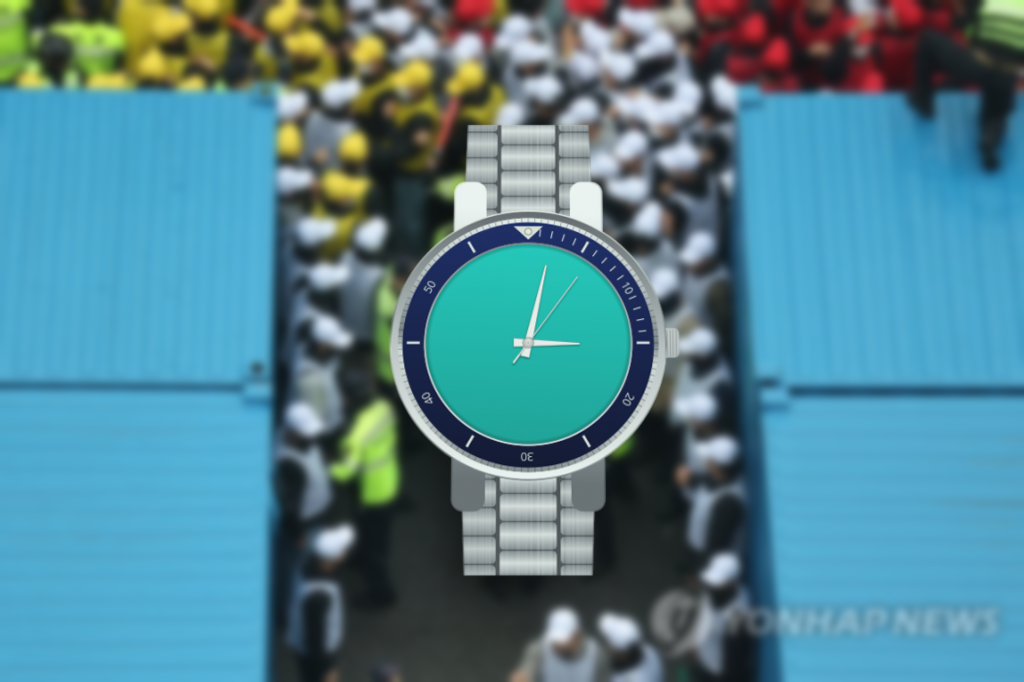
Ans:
h=3 m=2 s=6
